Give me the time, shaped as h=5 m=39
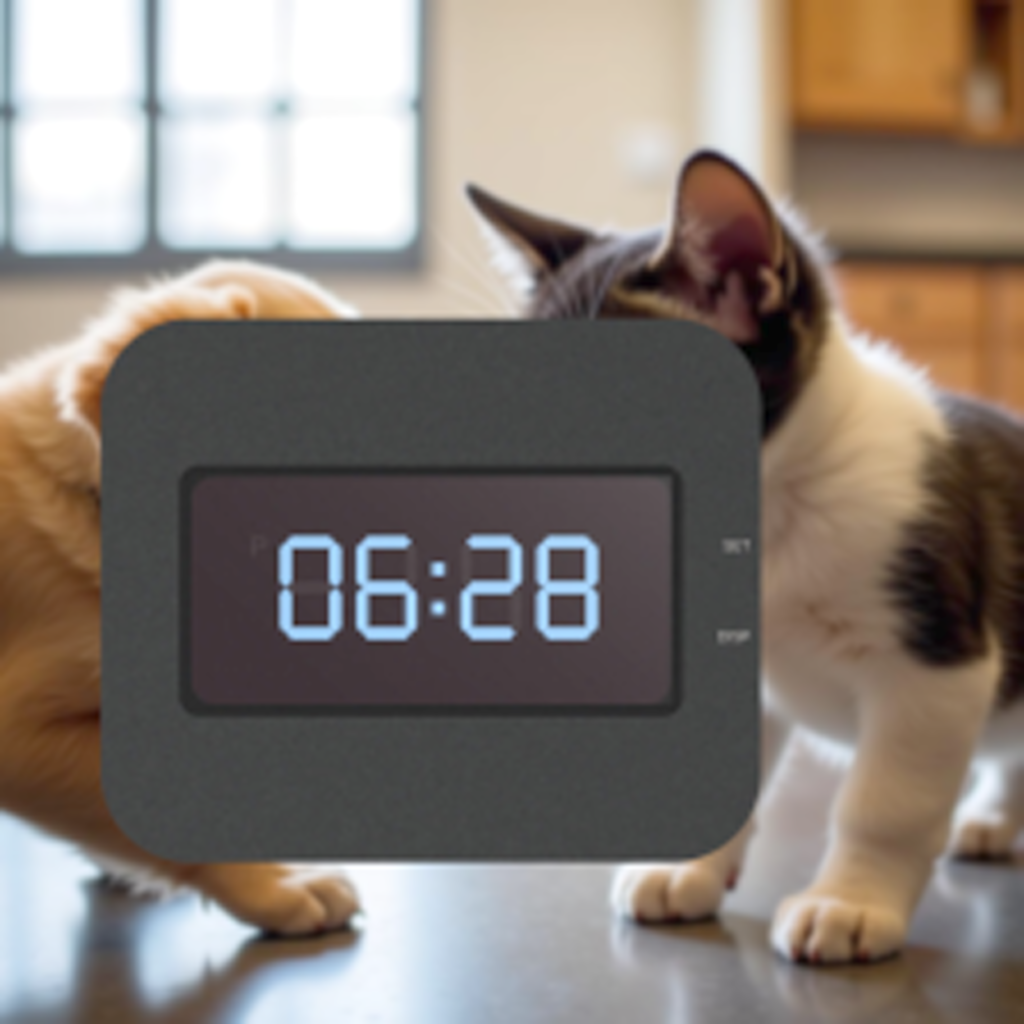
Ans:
h=6 m=28
